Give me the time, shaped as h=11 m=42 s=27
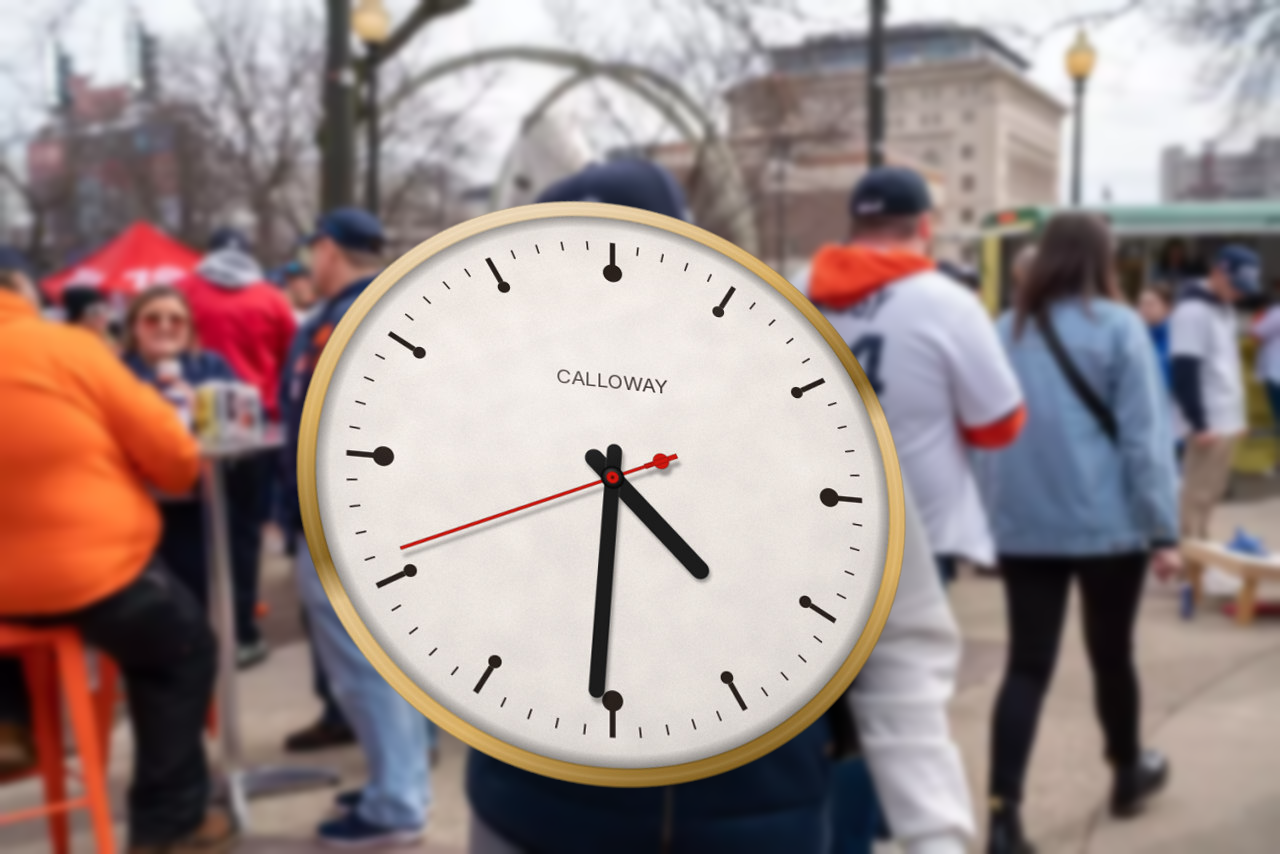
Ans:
h=4 m=30 s=41
